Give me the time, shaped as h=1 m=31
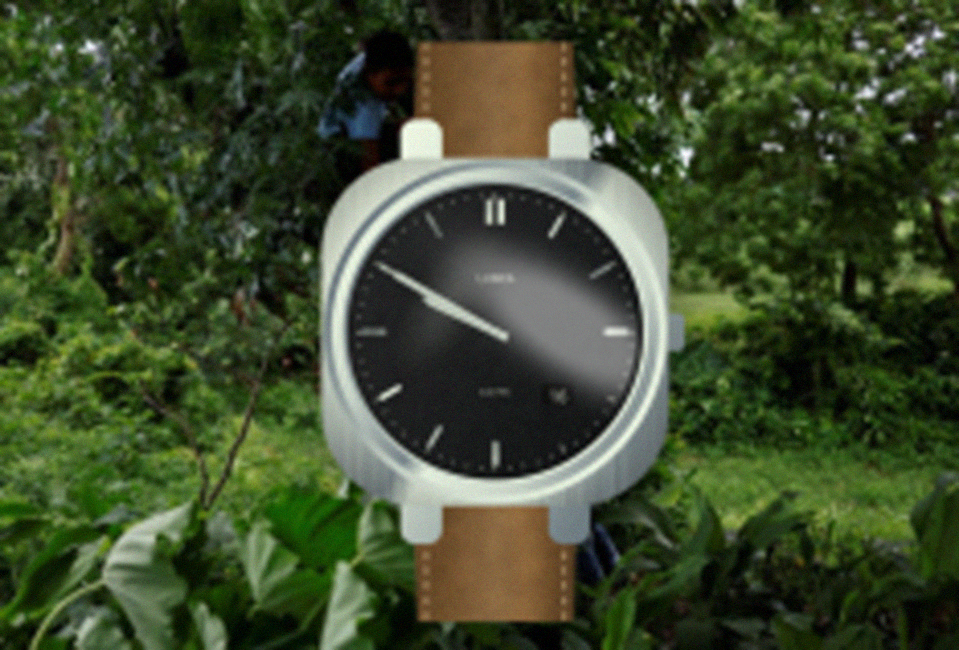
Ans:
h=9 m=50
